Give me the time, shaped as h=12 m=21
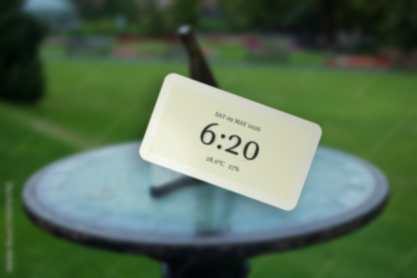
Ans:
h=6 m=20
